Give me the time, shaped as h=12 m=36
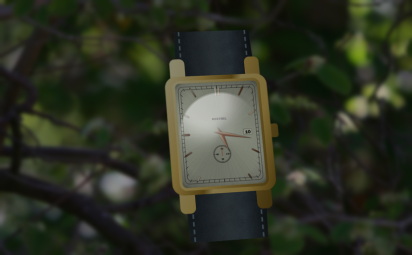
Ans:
h=5 m=17
